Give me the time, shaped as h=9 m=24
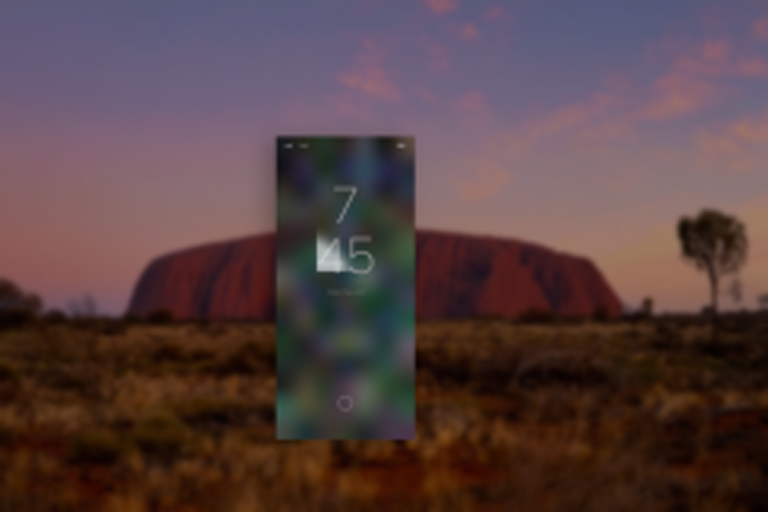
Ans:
h=7 m=45
